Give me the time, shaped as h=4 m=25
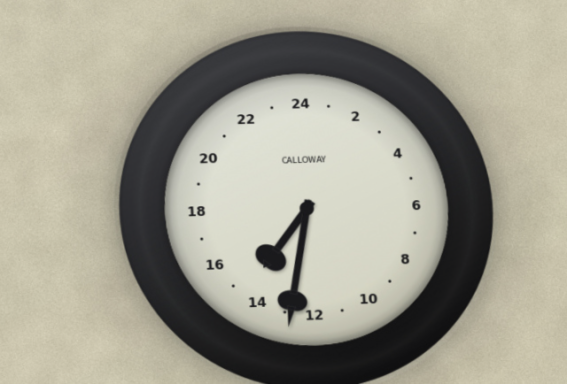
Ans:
h=14 m=32
